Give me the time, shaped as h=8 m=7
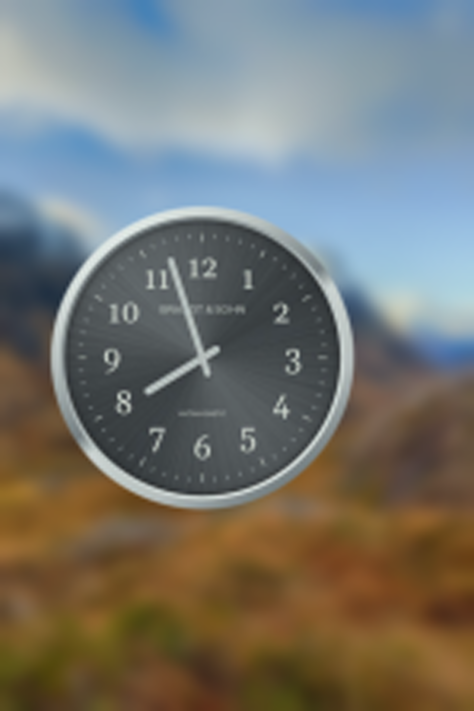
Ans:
h=7 m=57
